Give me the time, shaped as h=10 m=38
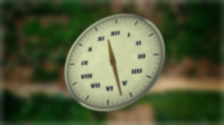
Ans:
h=11 m=27
